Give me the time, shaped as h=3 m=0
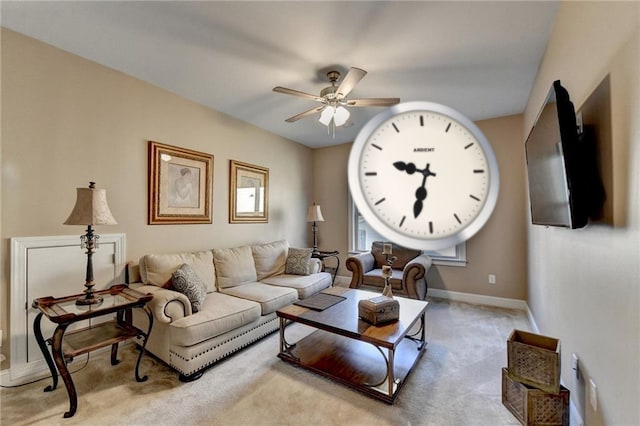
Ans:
h=9 m=33
